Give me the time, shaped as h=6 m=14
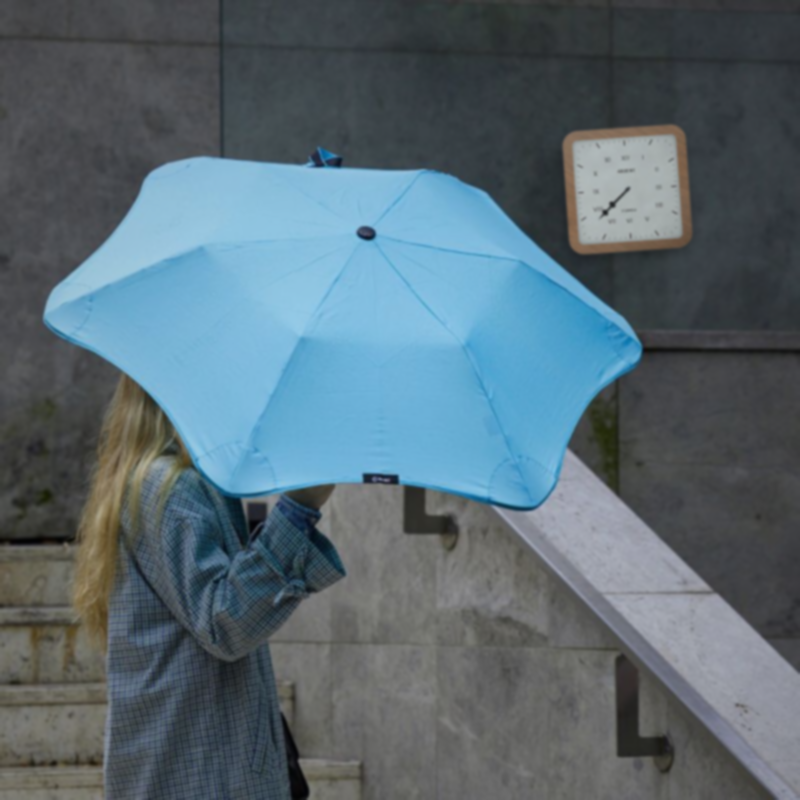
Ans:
h=7 m=38
